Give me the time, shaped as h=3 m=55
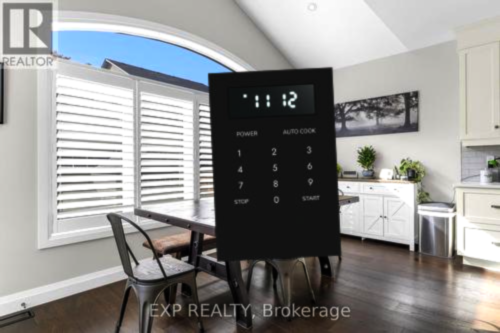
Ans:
h=11 m=12
